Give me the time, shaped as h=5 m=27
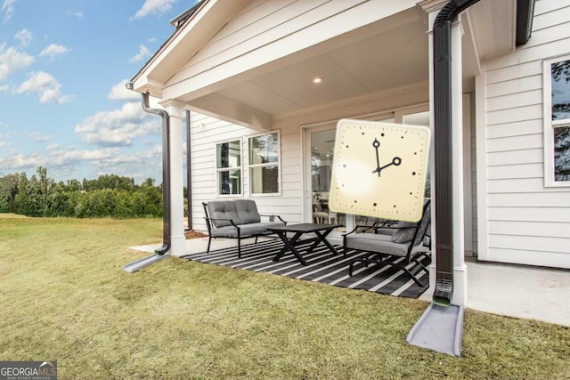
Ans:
h=1 m=58
